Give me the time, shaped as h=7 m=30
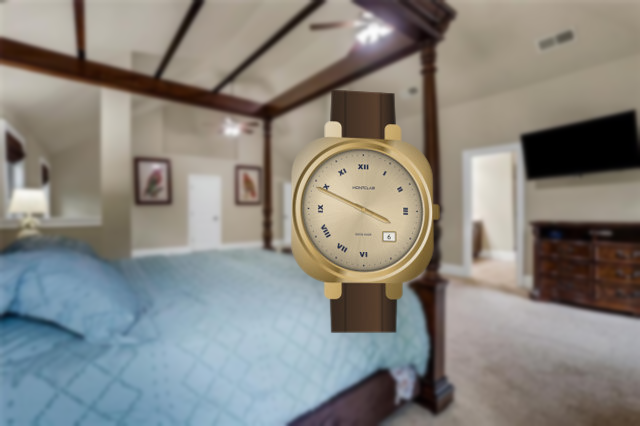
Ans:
h=3 m=49
